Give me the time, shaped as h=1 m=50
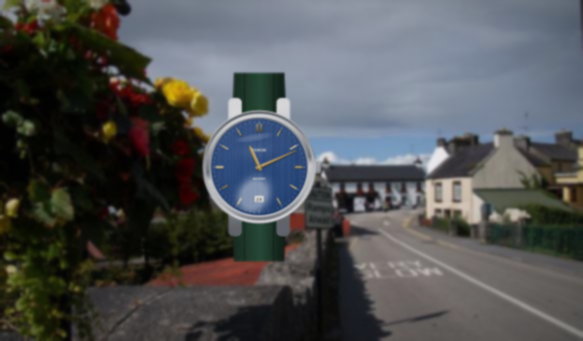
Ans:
h=11 m=11
